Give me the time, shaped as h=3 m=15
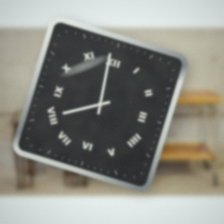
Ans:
h=7 m=59
